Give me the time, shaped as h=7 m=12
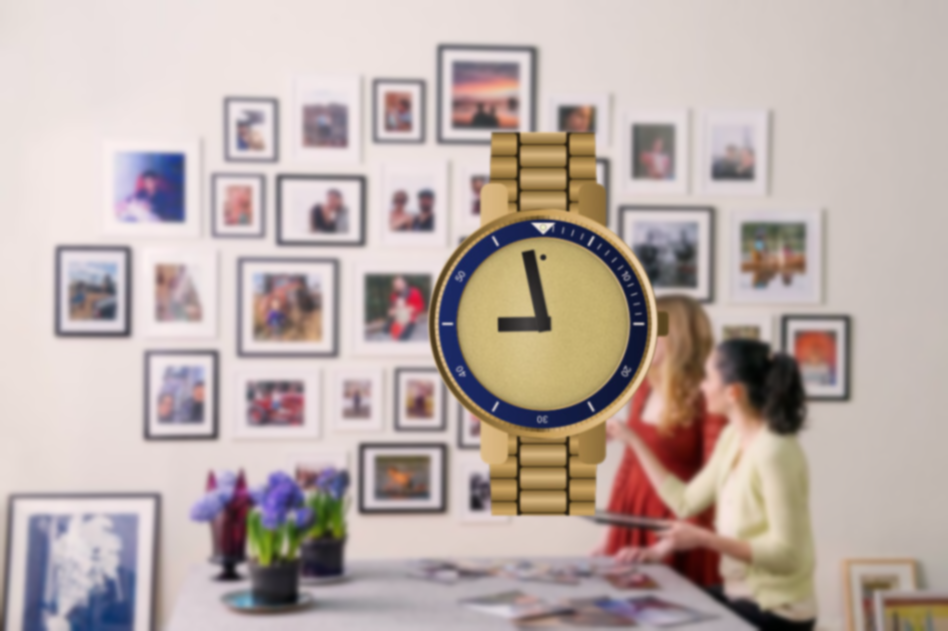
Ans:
h=8 m=58
